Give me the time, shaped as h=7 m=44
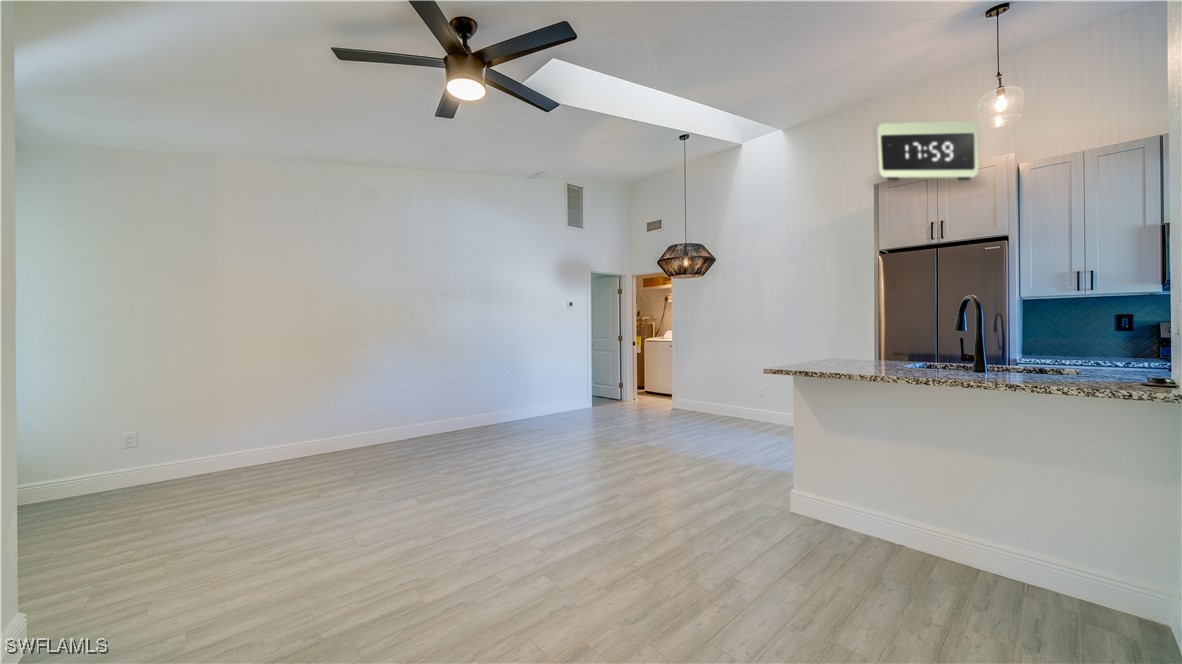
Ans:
h=17 m=59
